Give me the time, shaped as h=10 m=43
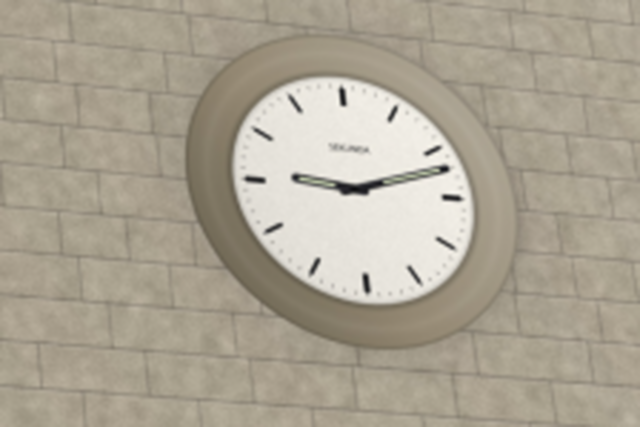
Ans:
h=9 m=12
